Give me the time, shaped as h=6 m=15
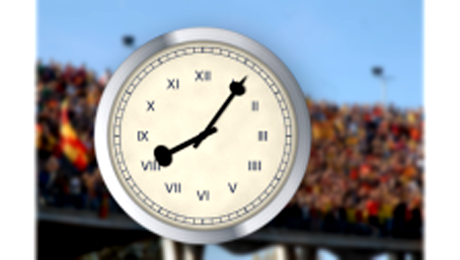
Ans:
h=8 m=6
